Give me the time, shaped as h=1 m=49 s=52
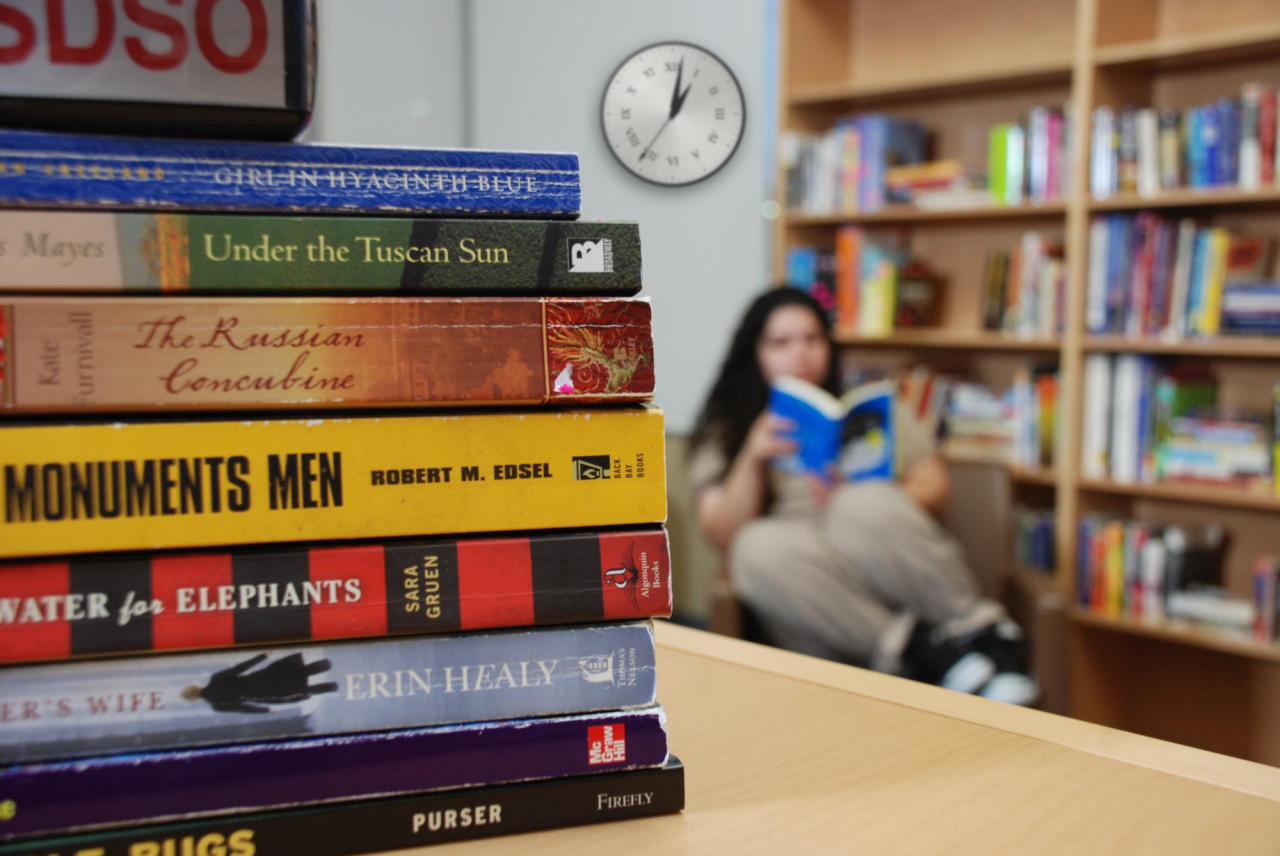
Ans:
h=1 m=1 s=36
